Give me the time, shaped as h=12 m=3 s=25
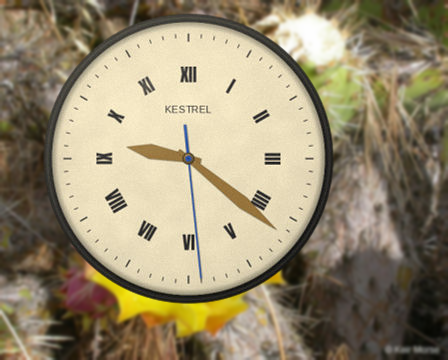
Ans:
h=9 m=21 s=29
